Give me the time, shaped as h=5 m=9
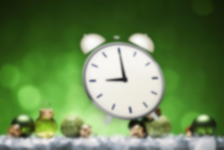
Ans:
h=9 m=0
